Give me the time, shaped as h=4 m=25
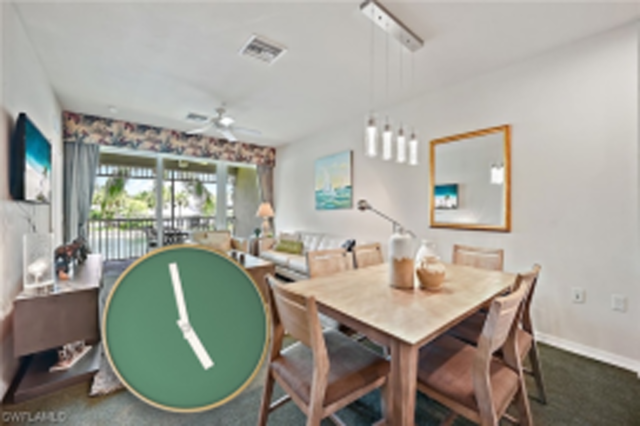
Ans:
h=4 m=58
